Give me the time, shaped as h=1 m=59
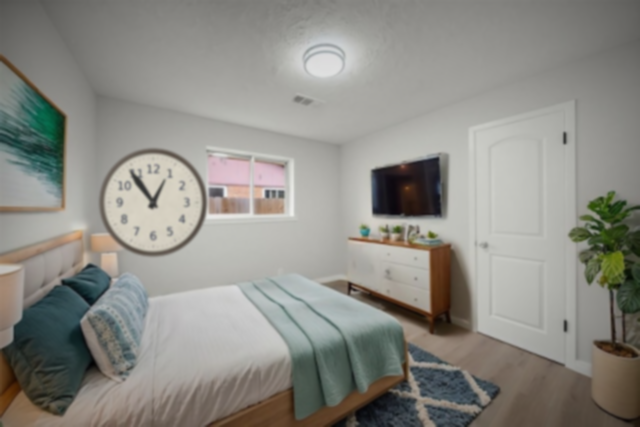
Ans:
h=12 m=54
